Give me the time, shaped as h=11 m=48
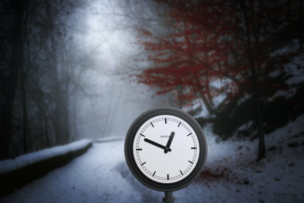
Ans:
h=12 m=49
